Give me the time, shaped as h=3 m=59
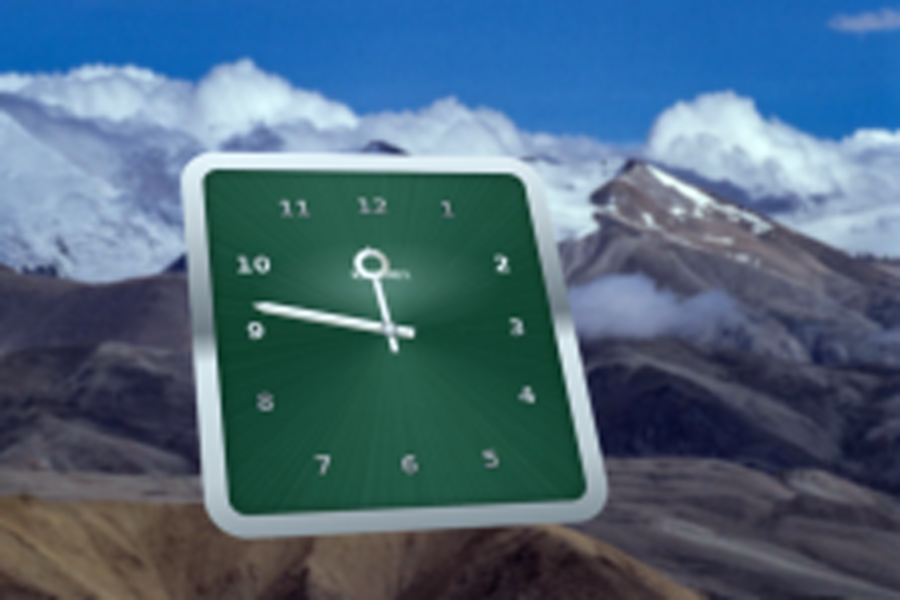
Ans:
h=11 m=47
